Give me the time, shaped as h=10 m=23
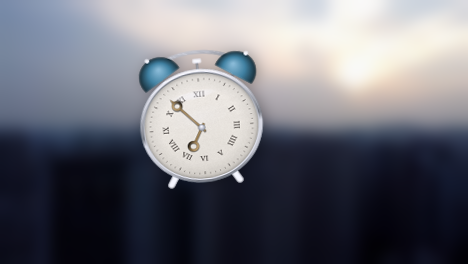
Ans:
h=6 m=53
